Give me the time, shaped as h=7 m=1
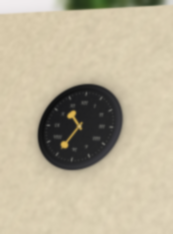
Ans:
h=10 m=35
